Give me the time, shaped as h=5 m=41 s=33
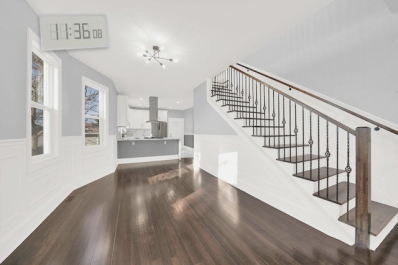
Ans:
h=11 m=36 s=8
